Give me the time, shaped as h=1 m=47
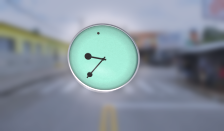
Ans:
h=9 m=38
